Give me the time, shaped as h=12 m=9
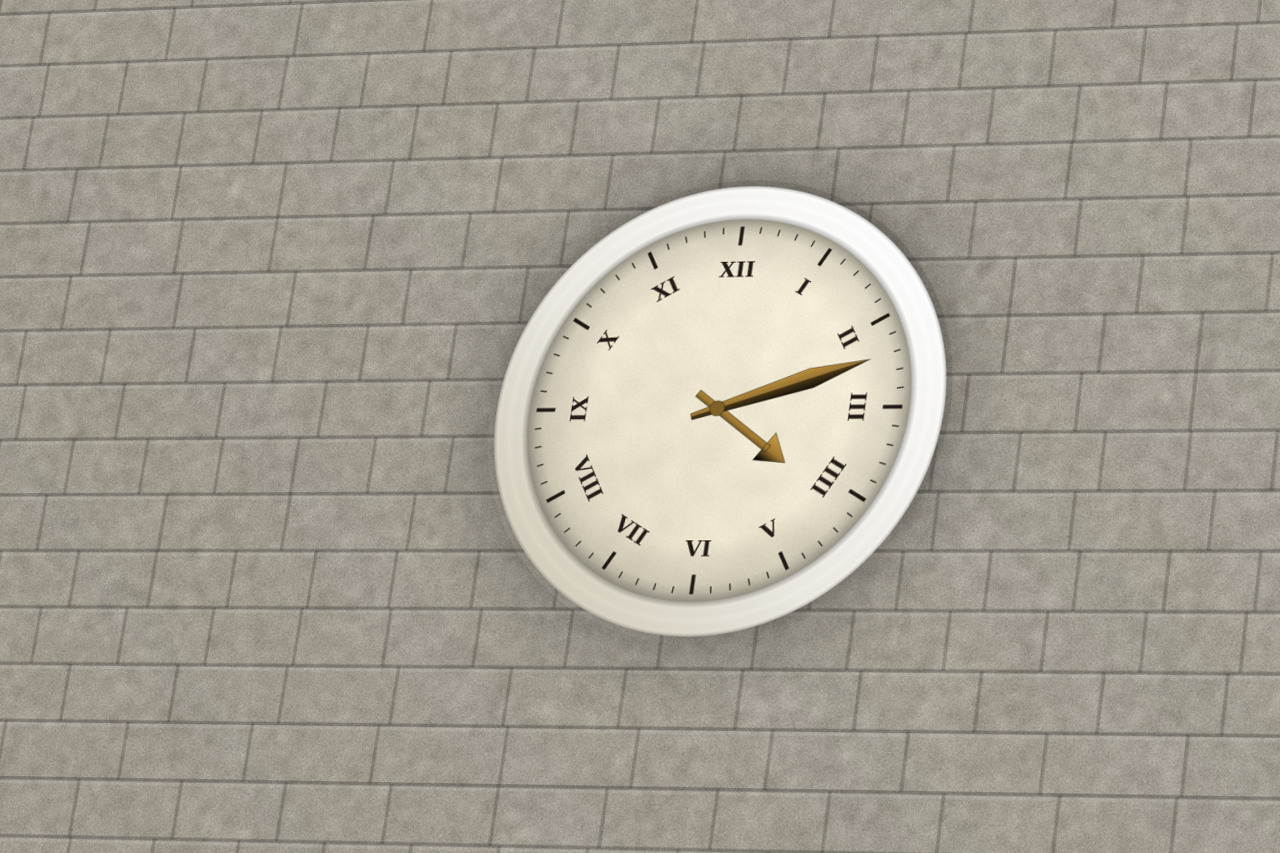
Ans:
h=4 m=12
